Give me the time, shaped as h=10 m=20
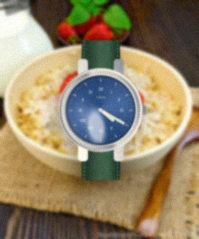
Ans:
h=4 m=20
